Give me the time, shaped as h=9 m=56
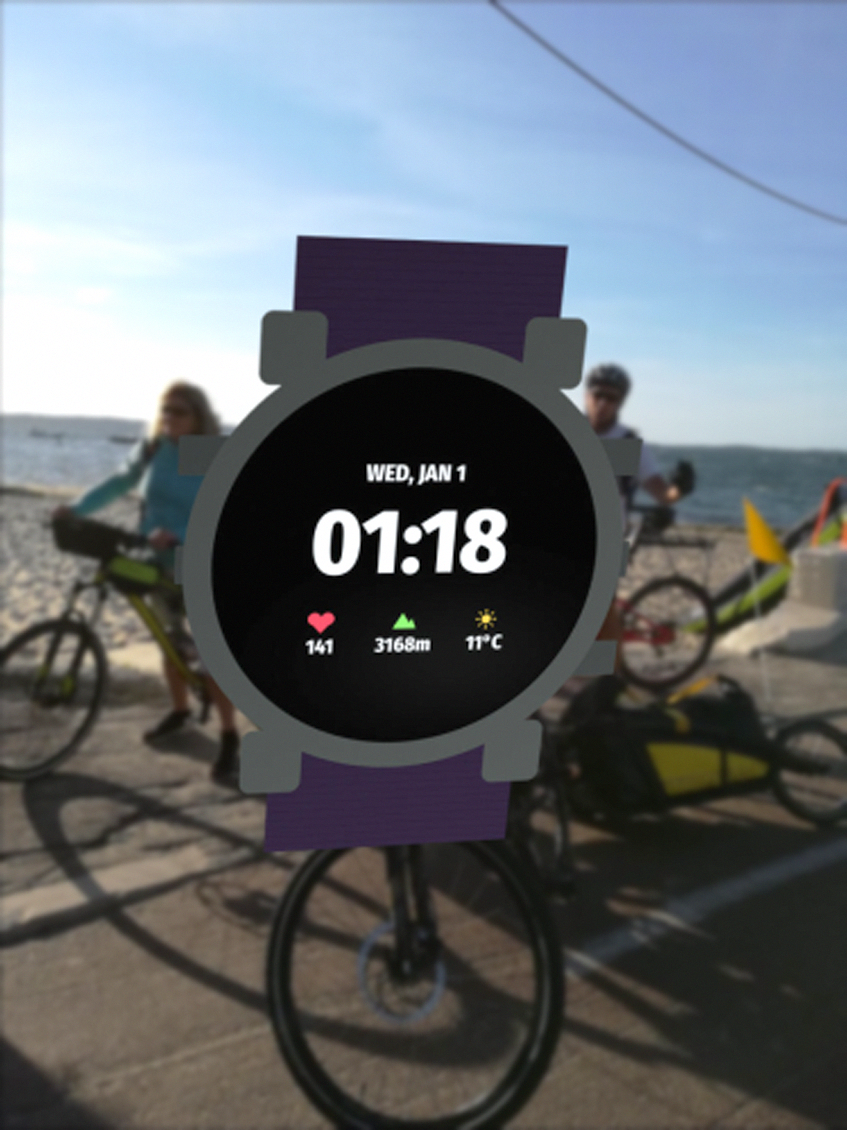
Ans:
h=1 m=18
